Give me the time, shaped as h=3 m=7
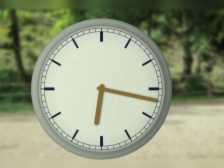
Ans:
h=6 m=17
